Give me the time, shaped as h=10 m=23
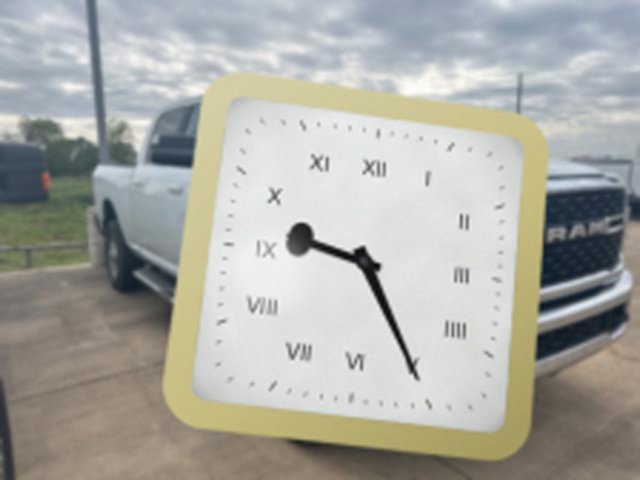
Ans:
h=9 m=25
